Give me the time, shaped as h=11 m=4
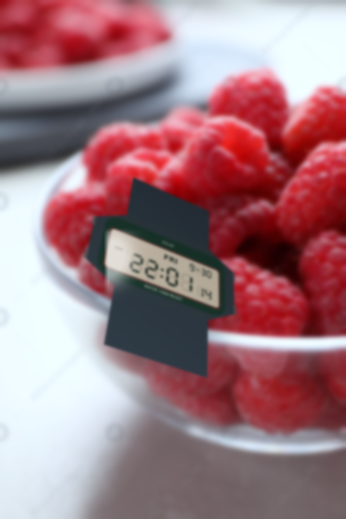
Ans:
h=22 m=1
